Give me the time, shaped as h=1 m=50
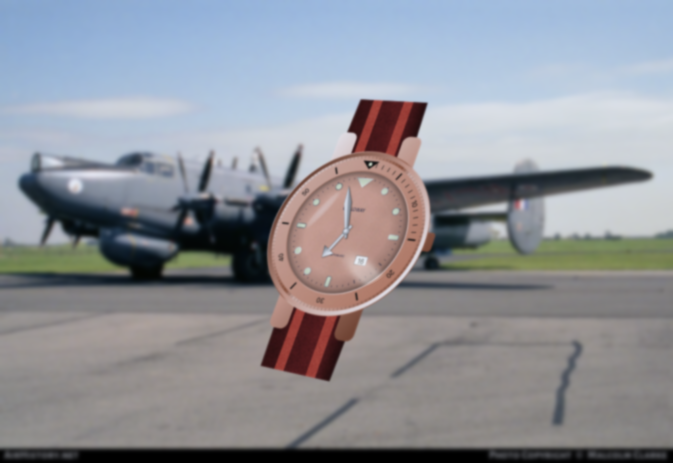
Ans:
h=6 m=57
